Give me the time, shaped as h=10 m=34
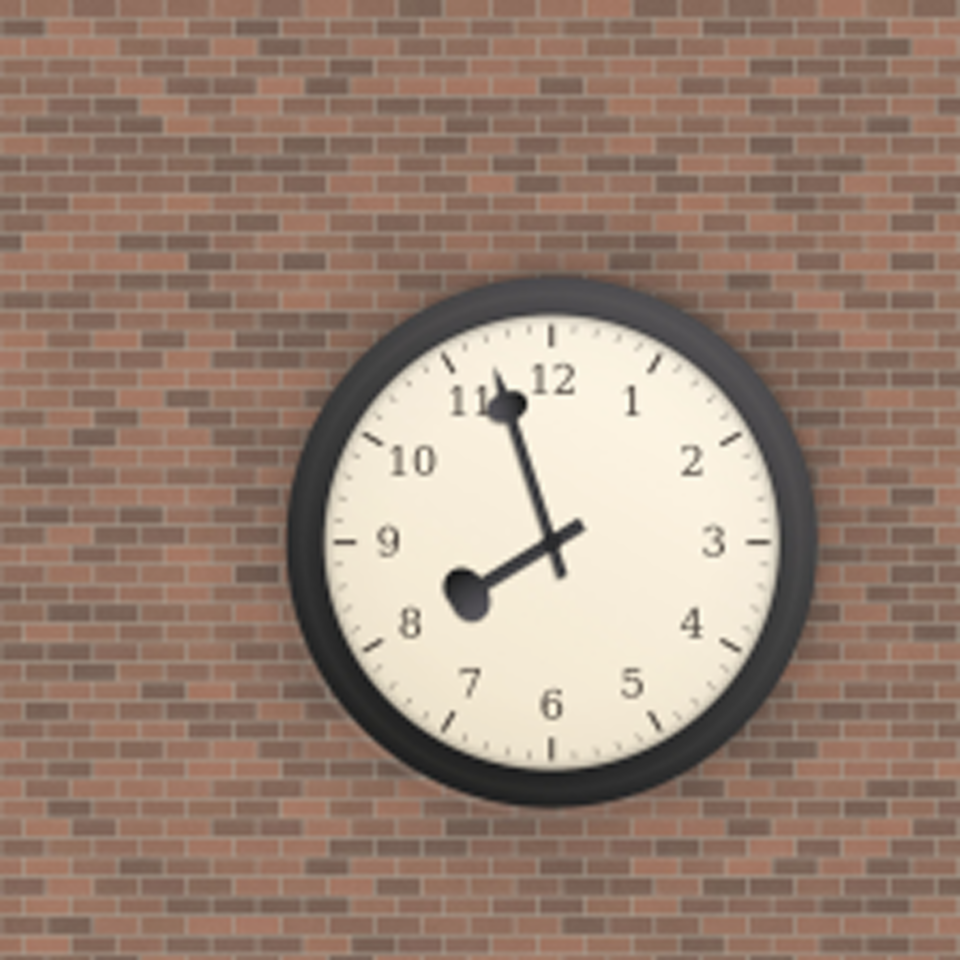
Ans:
h=7 m=57
